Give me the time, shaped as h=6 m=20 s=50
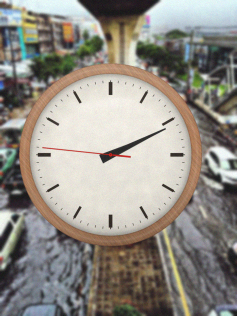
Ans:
h=2 m=10 s=46
